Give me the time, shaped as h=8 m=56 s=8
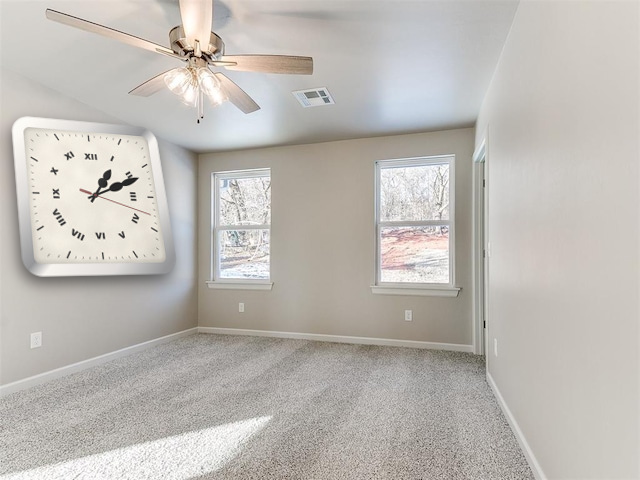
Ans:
h=1 m=11 s=18
